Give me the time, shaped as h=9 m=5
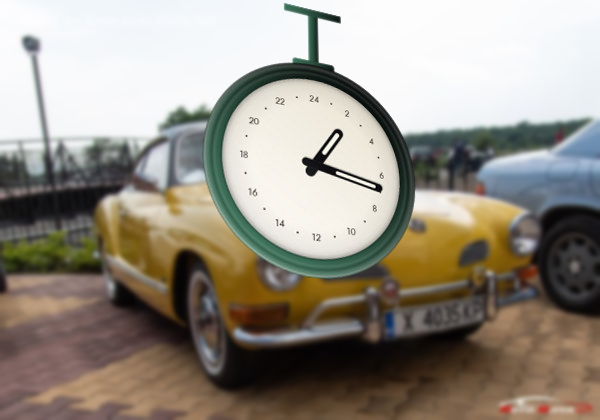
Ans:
h=2 m=17
